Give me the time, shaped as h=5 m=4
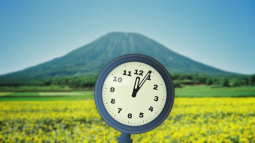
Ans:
h=12 m=4
